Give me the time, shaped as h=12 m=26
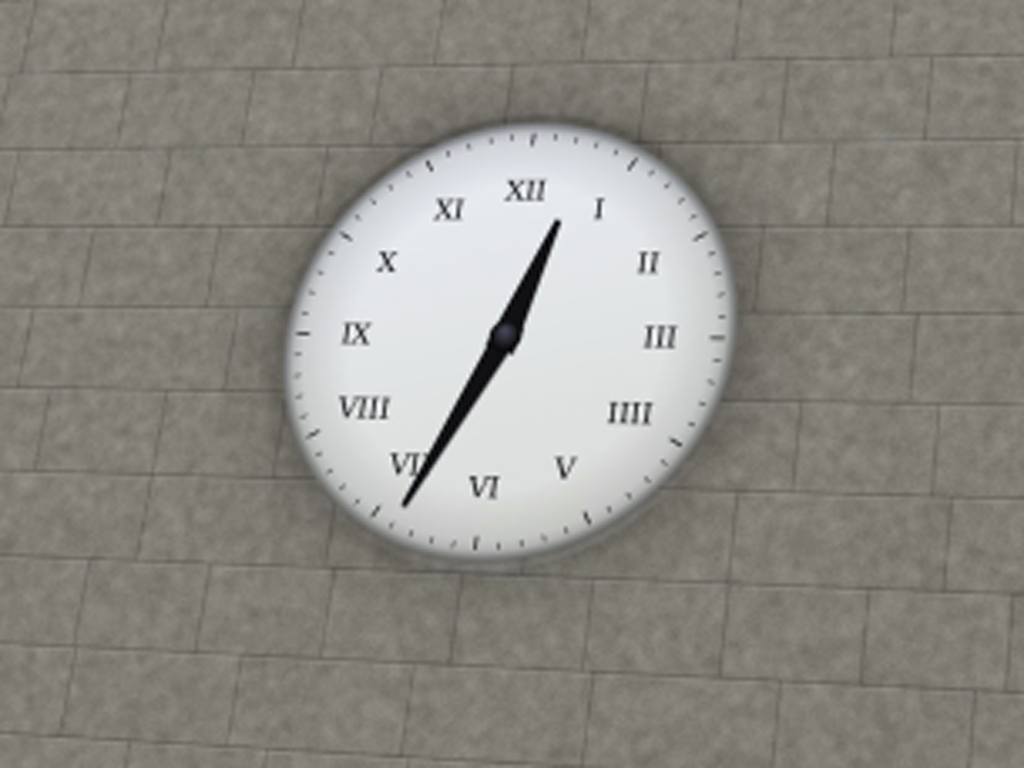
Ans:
h=12 m=34
